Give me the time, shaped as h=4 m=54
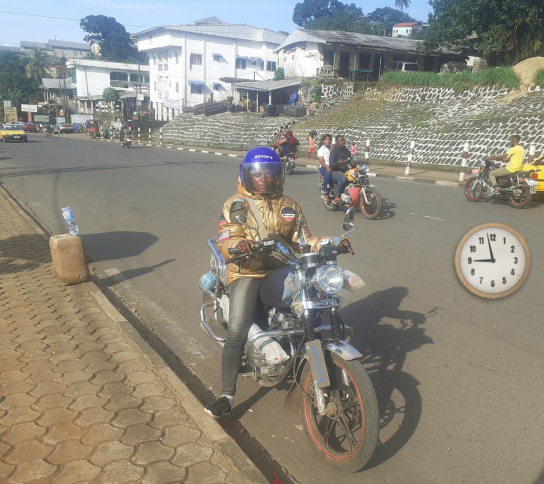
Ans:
h=8 m=58
